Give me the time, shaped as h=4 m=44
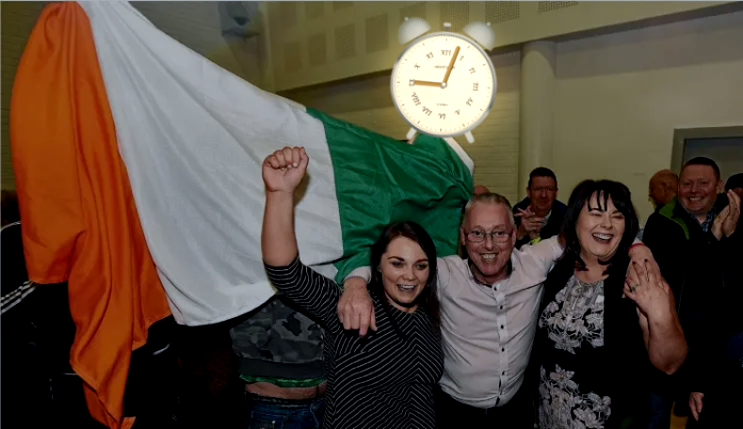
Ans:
h=9 m=3
